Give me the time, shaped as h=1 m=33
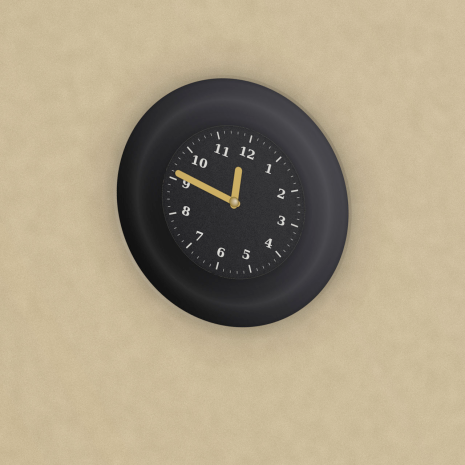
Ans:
h=11 m=46
